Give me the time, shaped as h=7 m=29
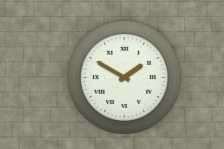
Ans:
h=1 m=50
